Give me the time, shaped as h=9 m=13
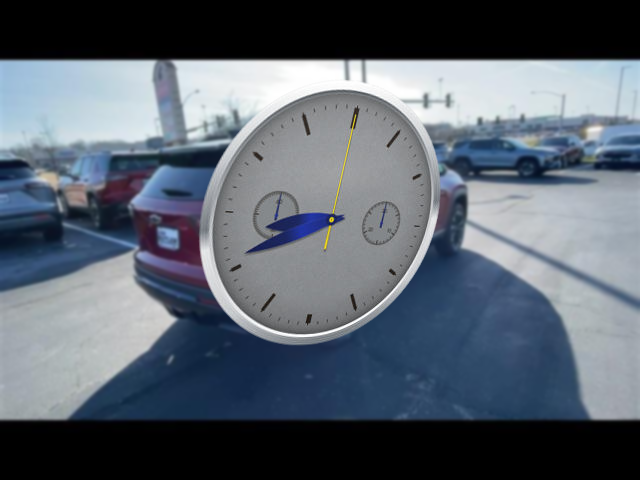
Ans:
h=8 m=41
